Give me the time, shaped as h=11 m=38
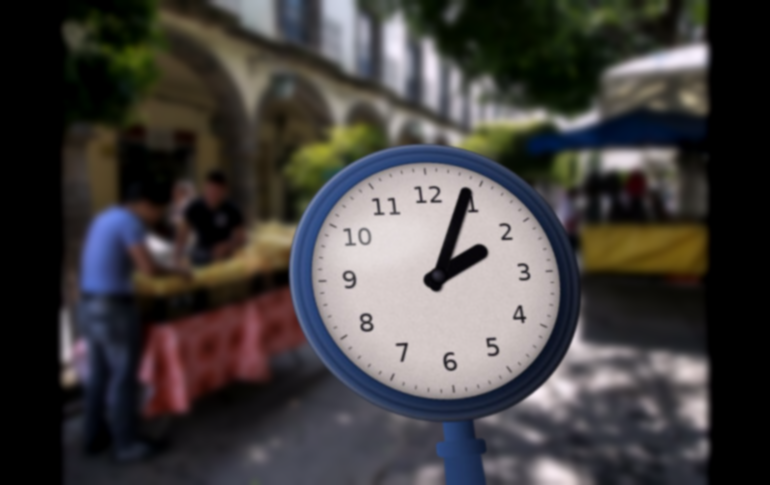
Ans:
h=2 m=4
